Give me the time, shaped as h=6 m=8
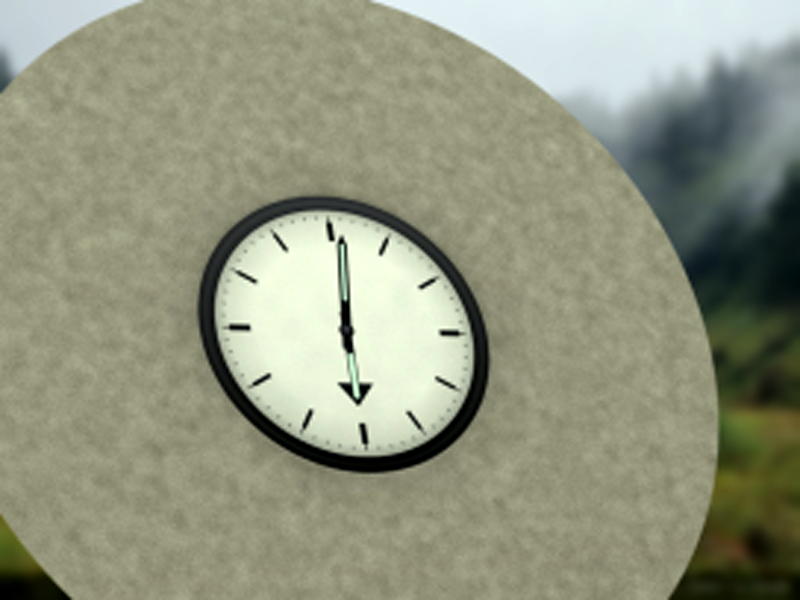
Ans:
h=6 m=1
